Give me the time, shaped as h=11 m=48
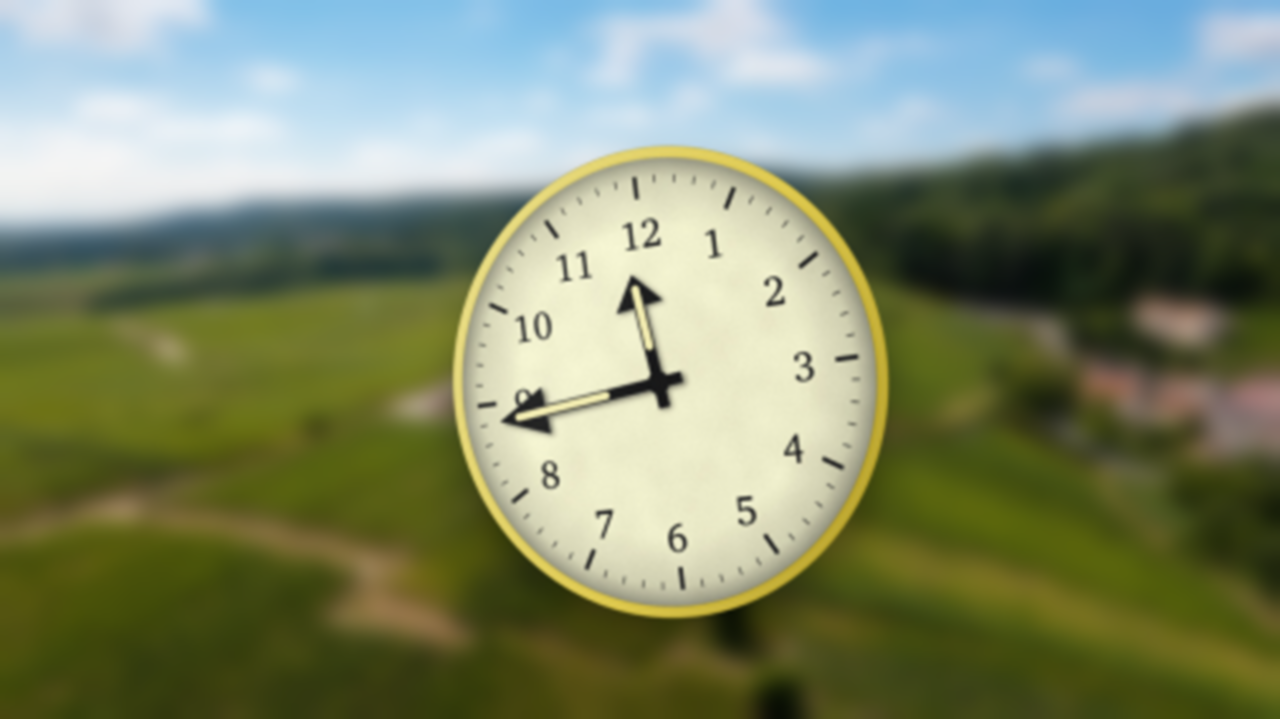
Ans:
h=11 m=44
